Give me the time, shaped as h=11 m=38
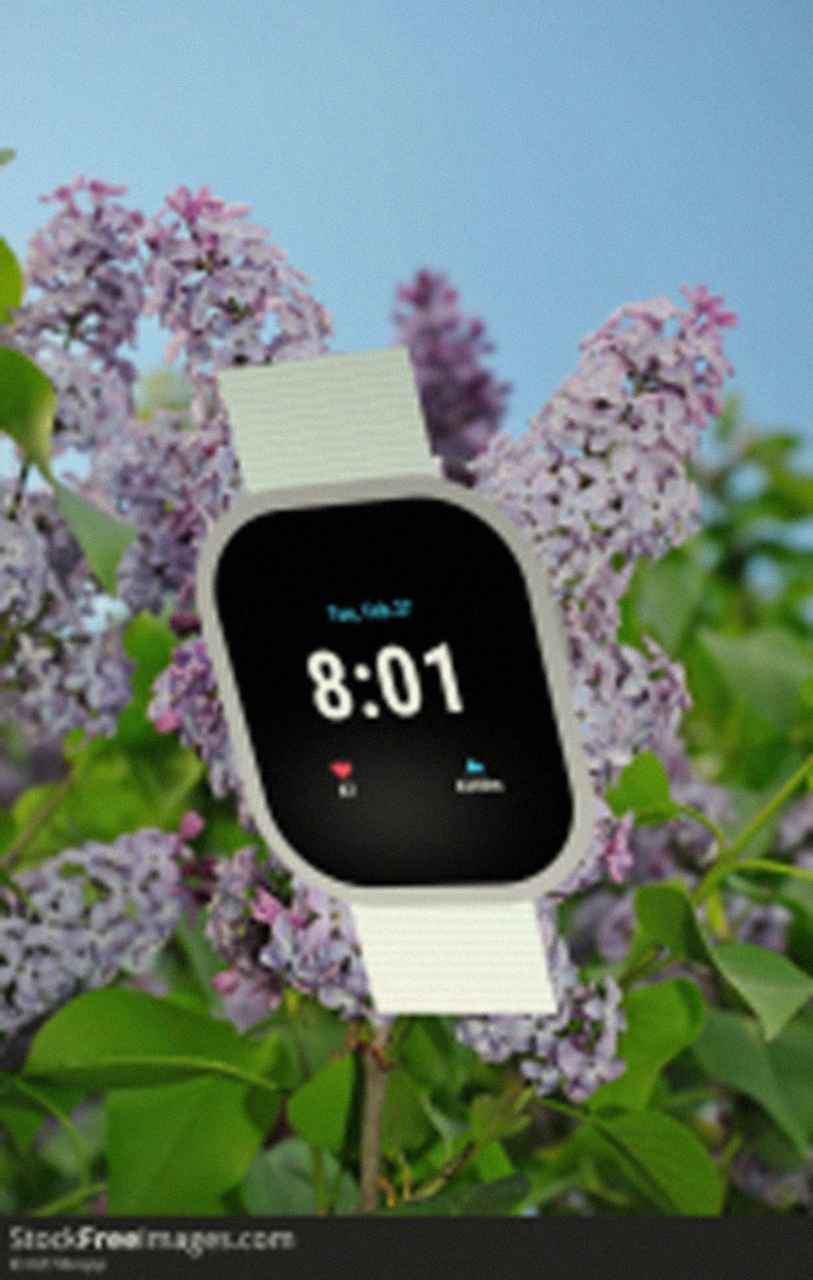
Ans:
h=8 m=1
